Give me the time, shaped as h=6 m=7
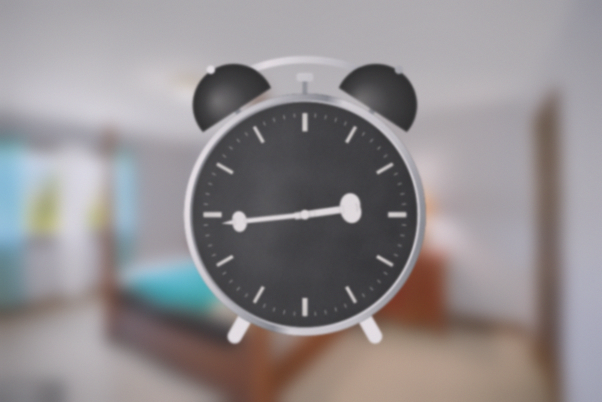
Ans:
h=2 m=44
